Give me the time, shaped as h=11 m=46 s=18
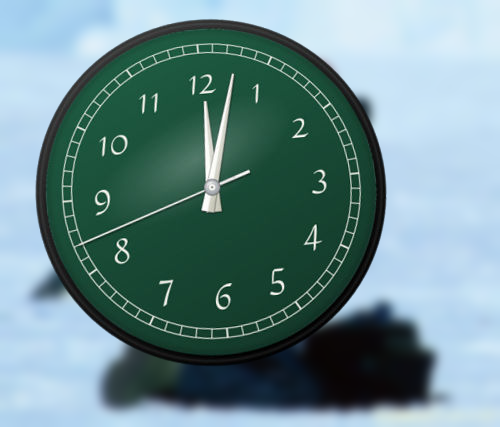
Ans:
h=12 m=2 s=42
